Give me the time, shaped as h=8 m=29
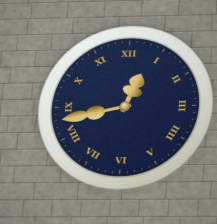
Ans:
h=12 m=43
